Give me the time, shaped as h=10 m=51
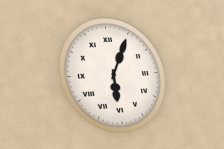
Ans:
h=6 m=5
